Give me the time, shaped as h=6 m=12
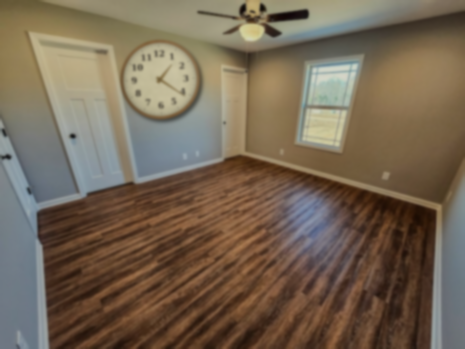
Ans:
h=1 m=21
